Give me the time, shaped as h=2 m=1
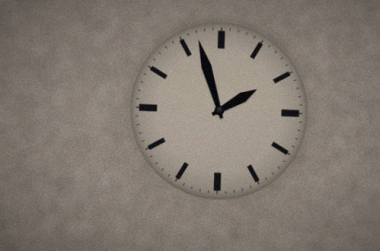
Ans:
h=1 m=57
